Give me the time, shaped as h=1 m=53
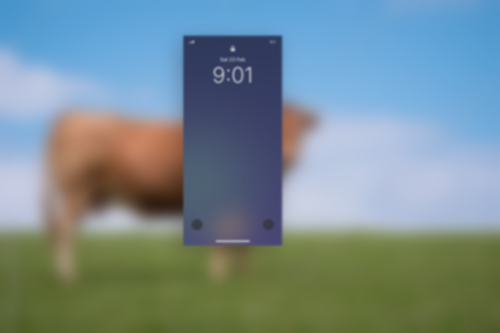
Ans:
h=9 m=1
